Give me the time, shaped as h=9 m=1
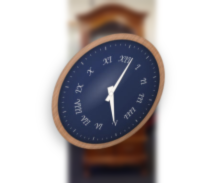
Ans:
h=5 m=2
